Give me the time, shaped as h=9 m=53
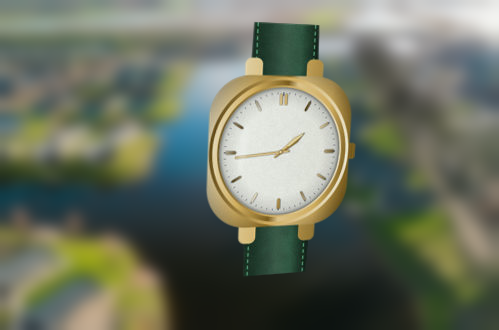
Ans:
h=1 m=44
